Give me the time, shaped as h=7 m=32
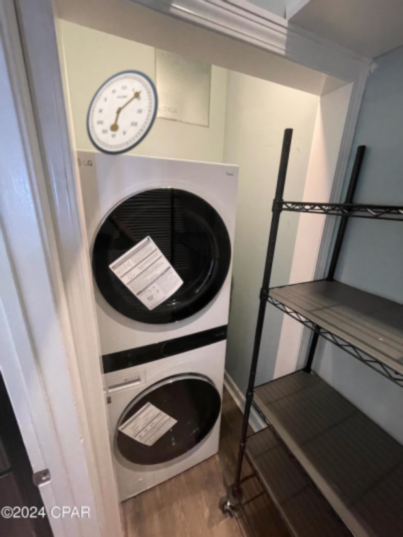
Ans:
h=6 m=8
